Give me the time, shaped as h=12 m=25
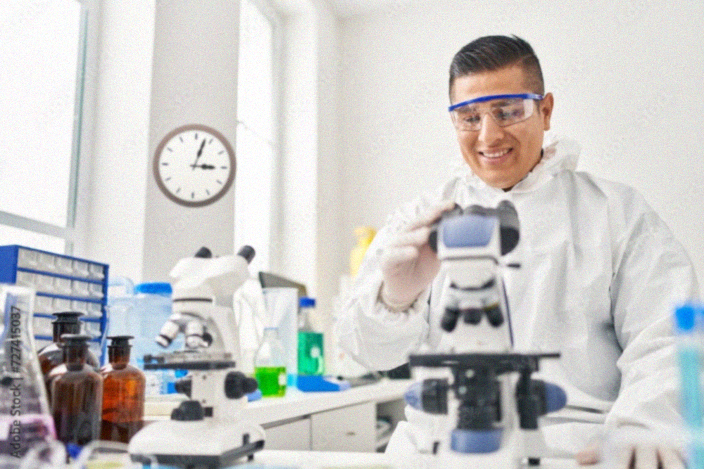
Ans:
h=3 m=3
